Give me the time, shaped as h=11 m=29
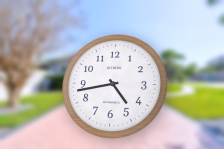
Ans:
h=4 m=43
